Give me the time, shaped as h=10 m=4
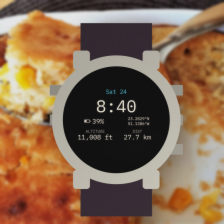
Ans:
h=8 m=40
